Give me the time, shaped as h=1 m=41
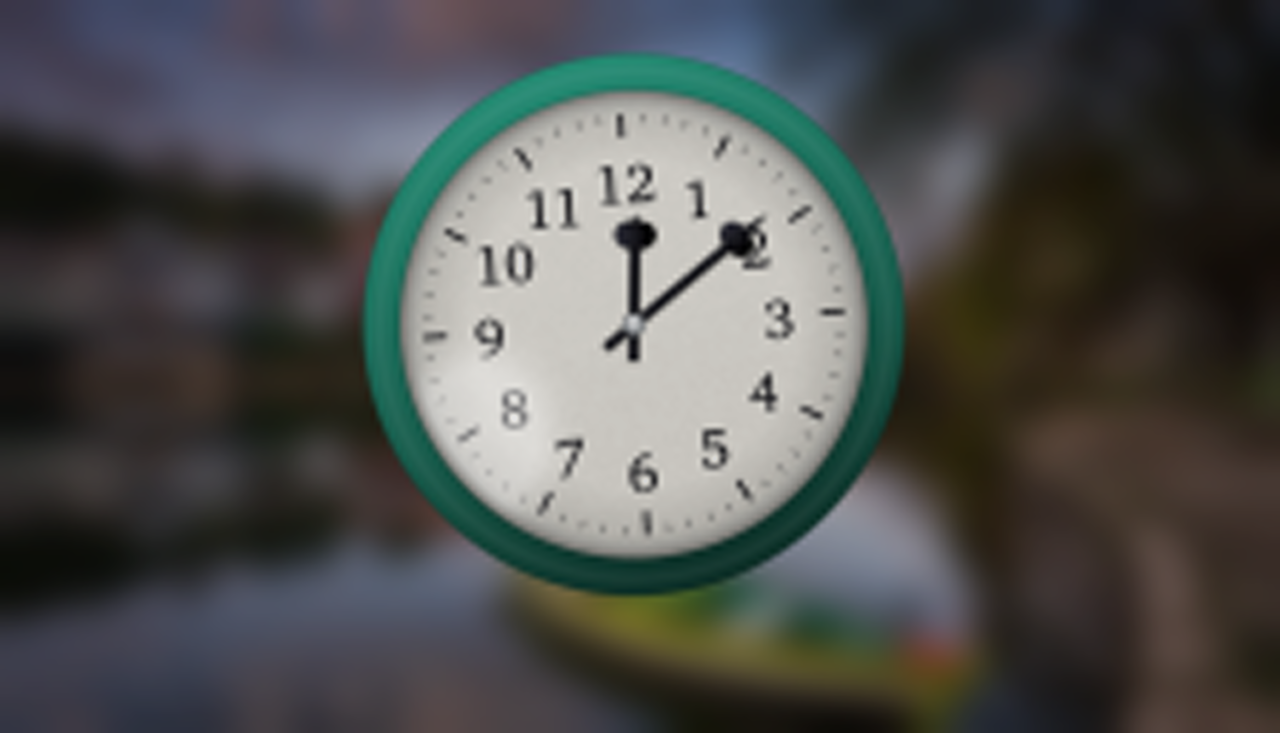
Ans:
h=12 m=9
